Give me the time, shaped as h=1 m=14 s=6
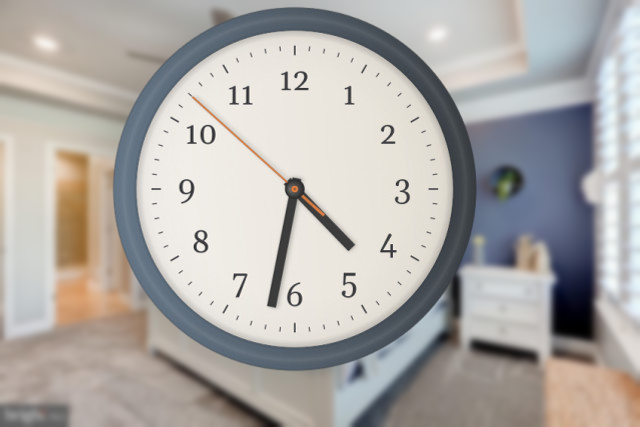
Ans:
h=4 m=31 s=52
